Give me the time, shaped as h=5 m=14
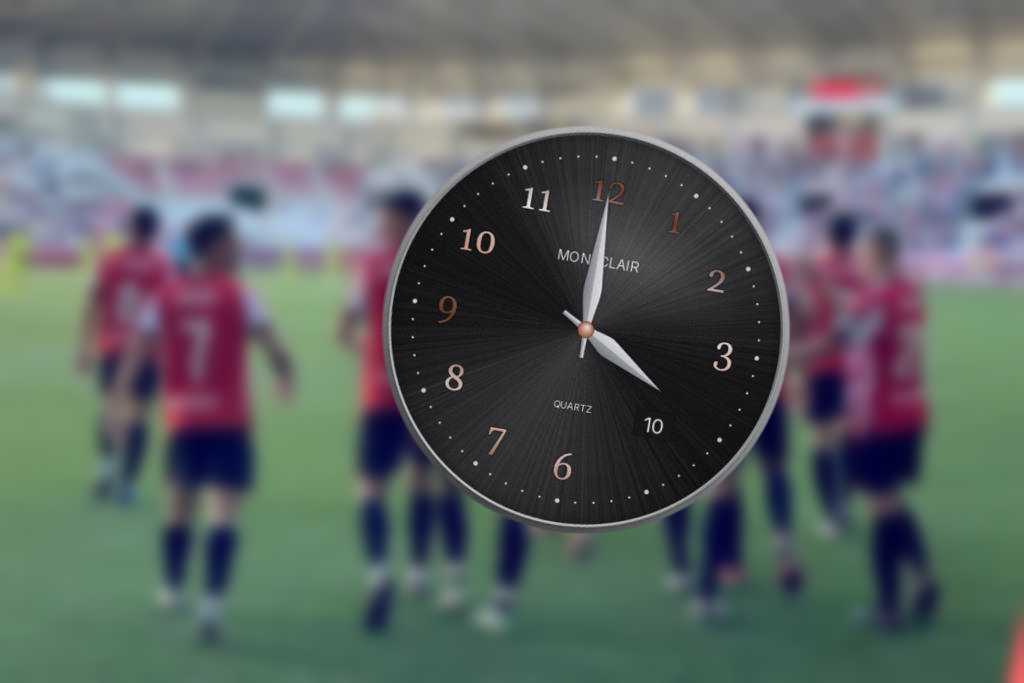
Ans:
h=4 m=0
